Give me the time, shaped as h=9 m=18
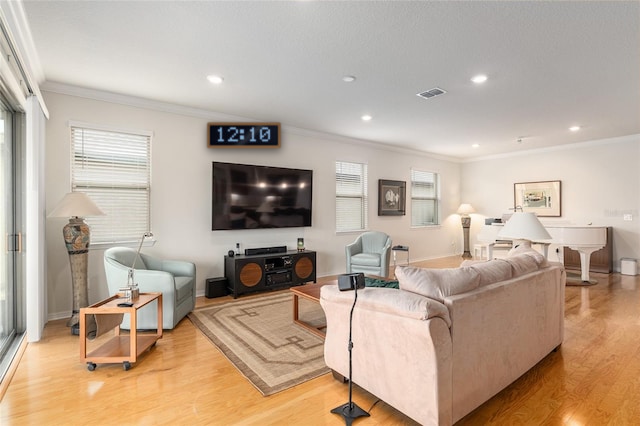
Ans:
h=12 m=10
